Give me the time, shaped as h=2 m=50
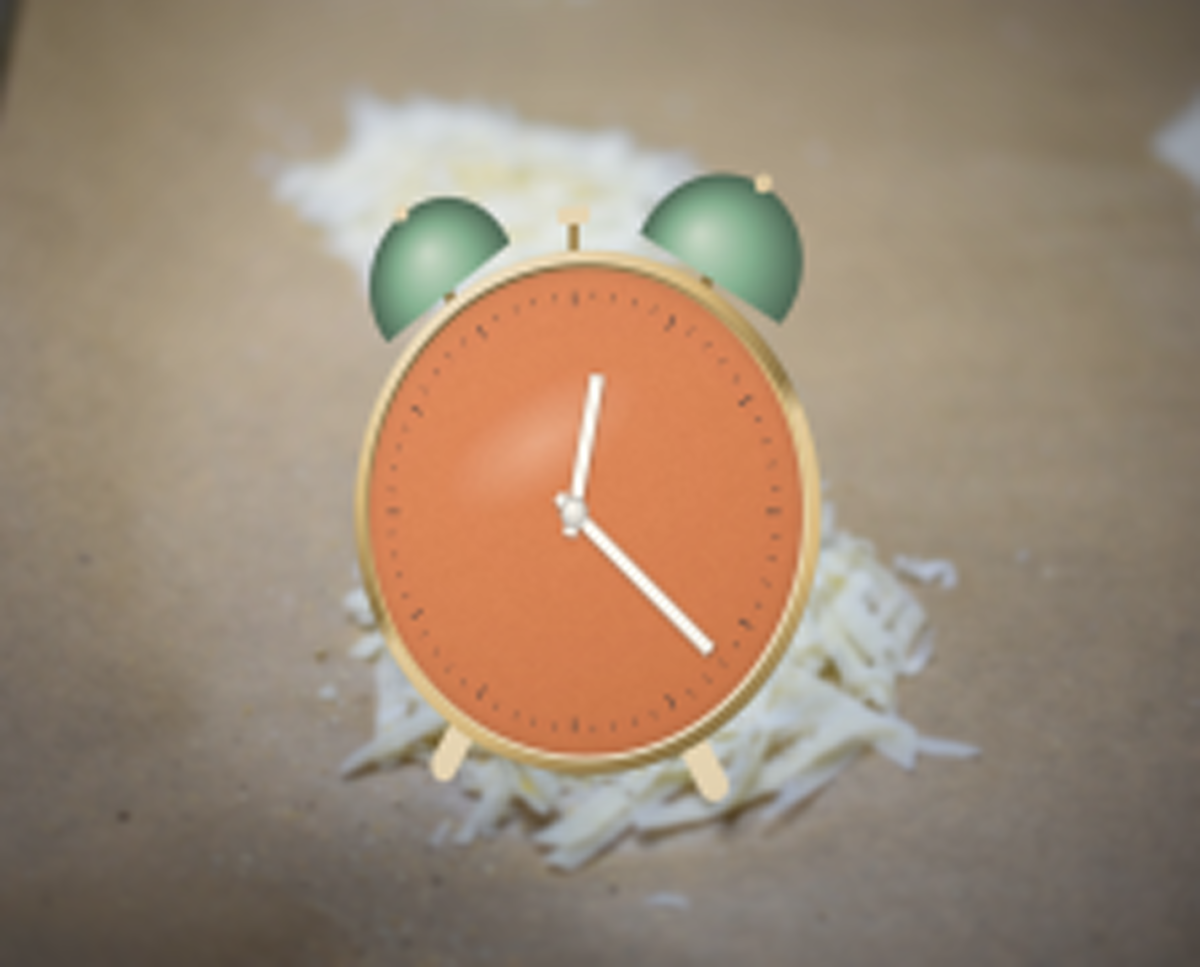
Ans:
h=12 m=22
